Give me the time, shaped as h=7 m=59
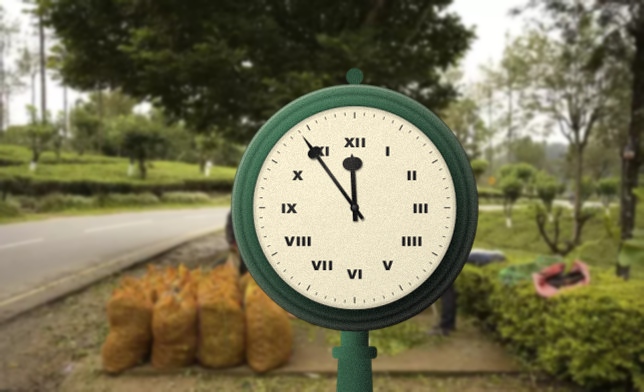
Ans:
h=11 m=54
